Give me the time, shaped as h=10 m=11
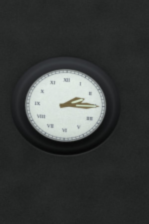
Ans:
h=2 m=15
